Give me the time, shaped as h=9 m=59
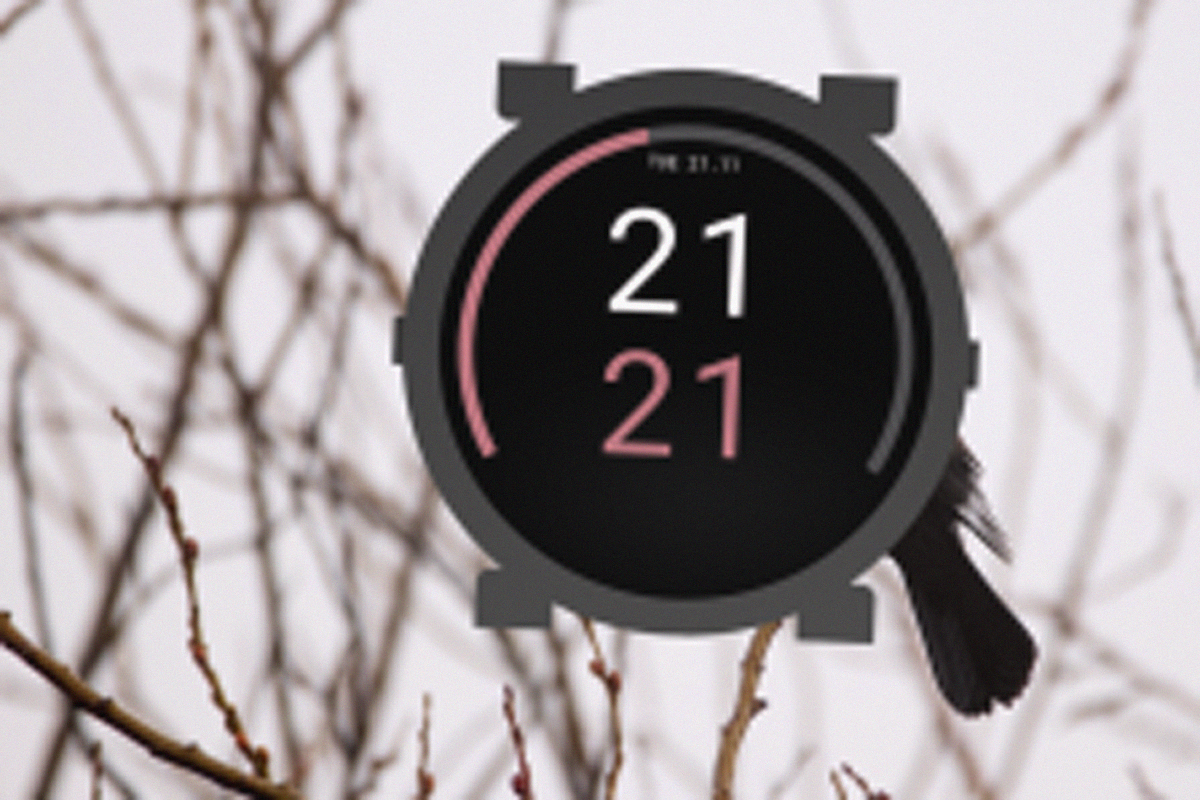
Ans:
h=21 m=21
